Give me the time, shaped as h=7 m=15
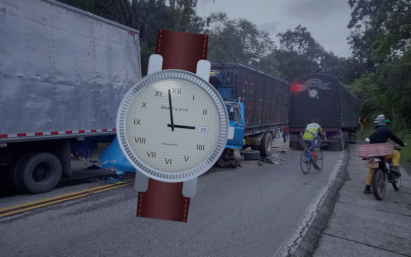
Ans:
h=2 m=58
